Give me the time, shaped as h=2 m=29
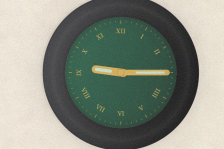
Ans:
h=9 m=15
